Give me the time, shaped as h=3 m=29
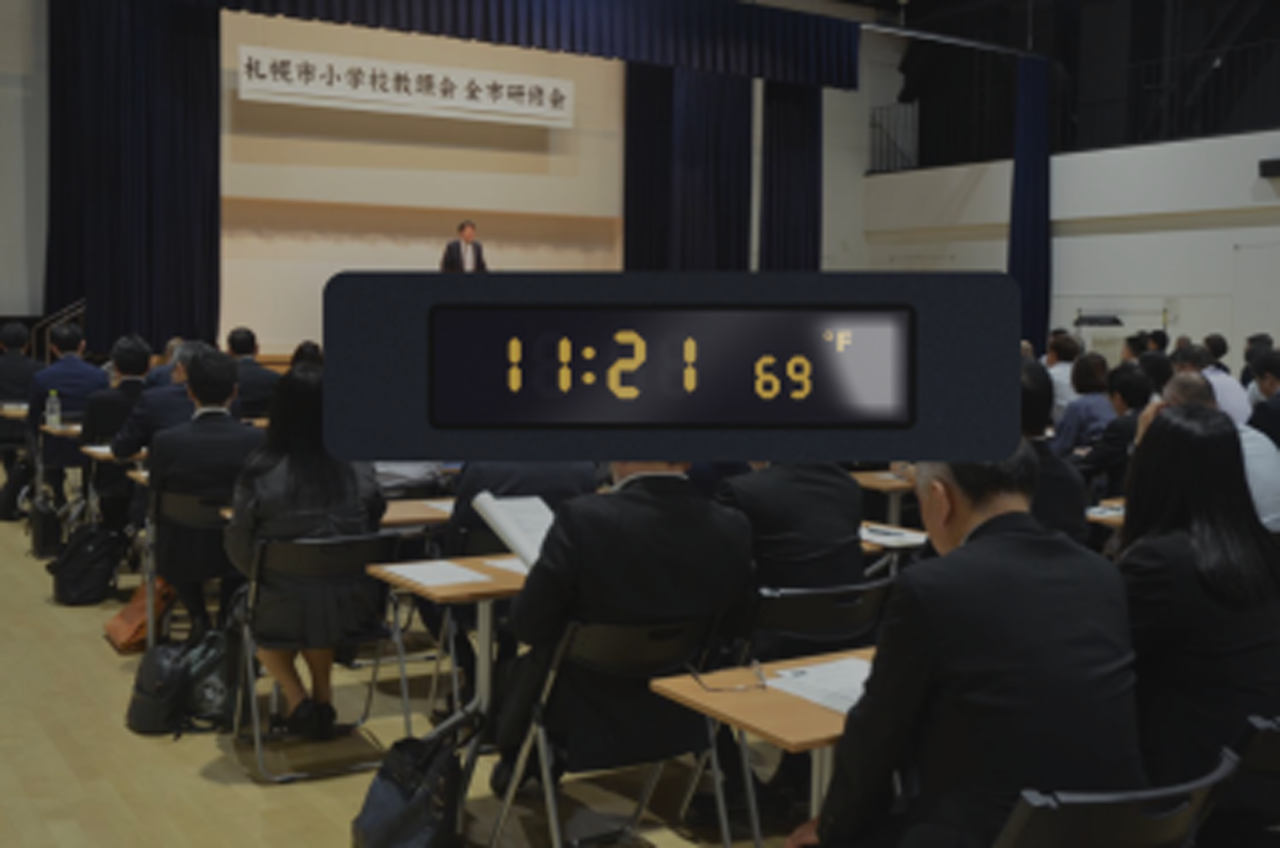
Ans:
h=11 m=21
